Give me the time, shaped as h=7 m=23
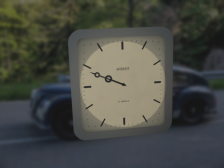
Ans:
h=9 m=49
